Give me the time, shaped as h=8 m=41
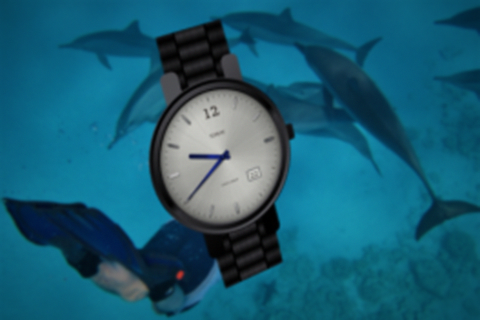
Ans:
h=9 m=40
